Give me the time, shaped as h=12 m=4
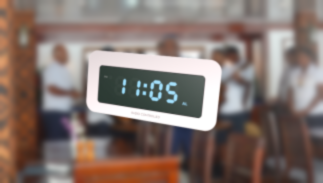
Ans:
h=11 m=5
